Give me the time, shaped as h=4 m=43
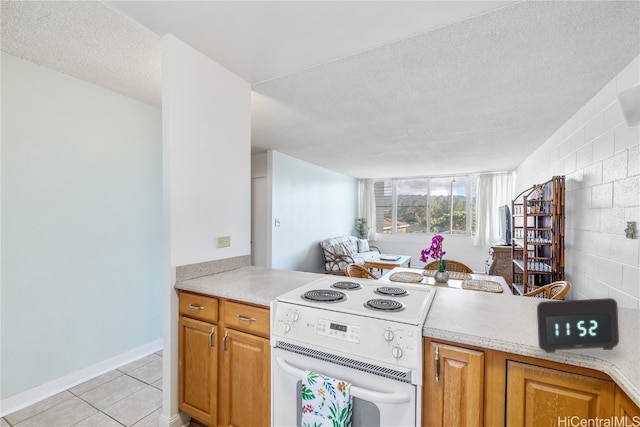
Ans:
h=11 m=52
